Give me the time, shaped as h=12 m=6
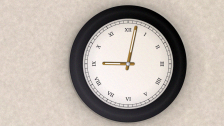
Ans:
h=9 m=2
